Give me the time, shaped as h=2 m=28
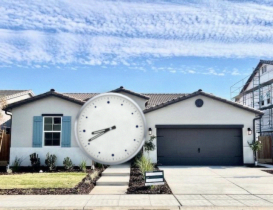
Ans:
h=8 m=41
